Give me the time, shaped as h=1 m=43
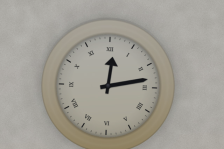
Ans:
h=12 m=13
